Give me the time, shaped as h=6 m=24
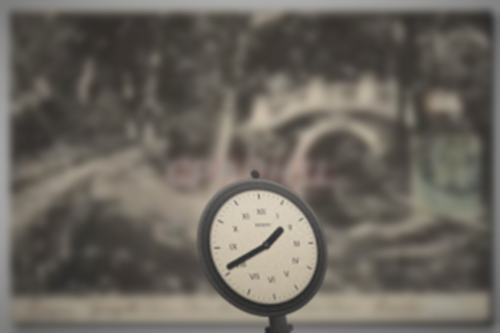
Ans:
h=1 m=41
